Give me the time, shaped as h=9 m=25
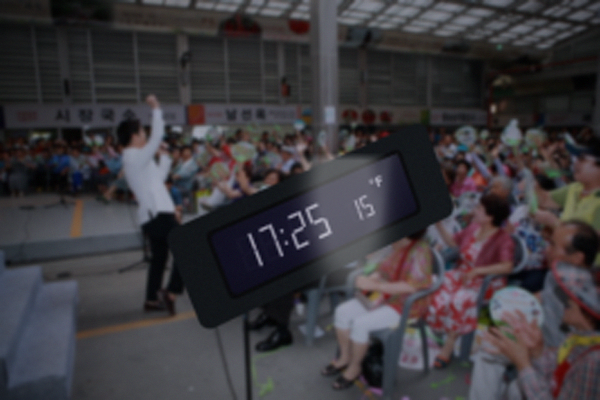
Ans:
h=17 m=25
